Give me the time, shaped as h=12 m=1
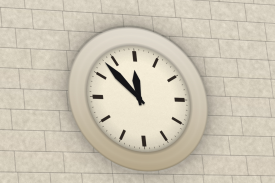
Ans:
h=11 m=53
